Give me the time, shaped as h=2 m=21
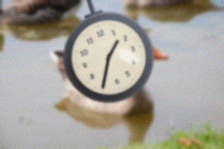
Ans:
h=1 m=35
